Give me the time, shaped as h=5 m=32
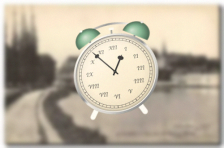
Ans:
h=12 m=53
